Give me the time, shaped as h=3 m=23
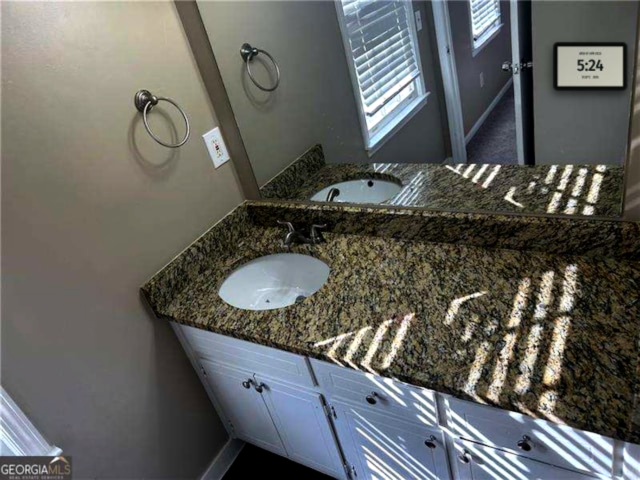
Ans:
h=5 m=24
